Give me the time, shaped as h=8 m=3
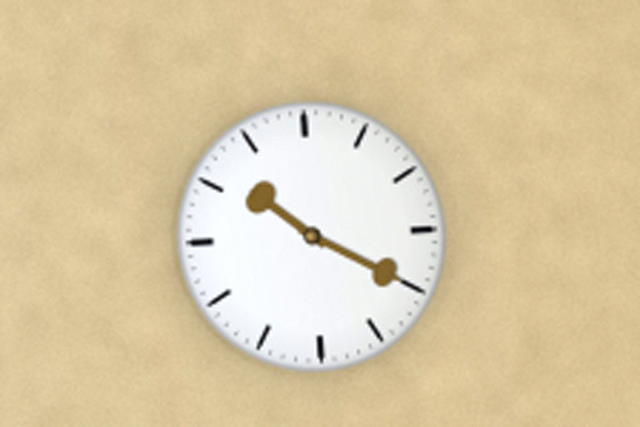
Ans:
h=10 m=20
